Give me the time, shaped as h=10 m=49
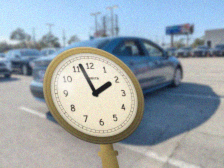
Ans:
h=1 m=57
